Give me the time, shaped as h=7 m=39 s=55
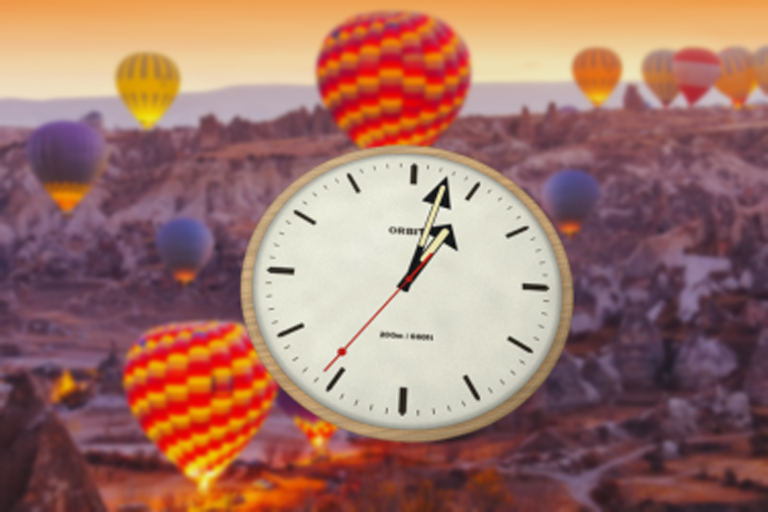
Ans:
h=1 m=2 s=36
